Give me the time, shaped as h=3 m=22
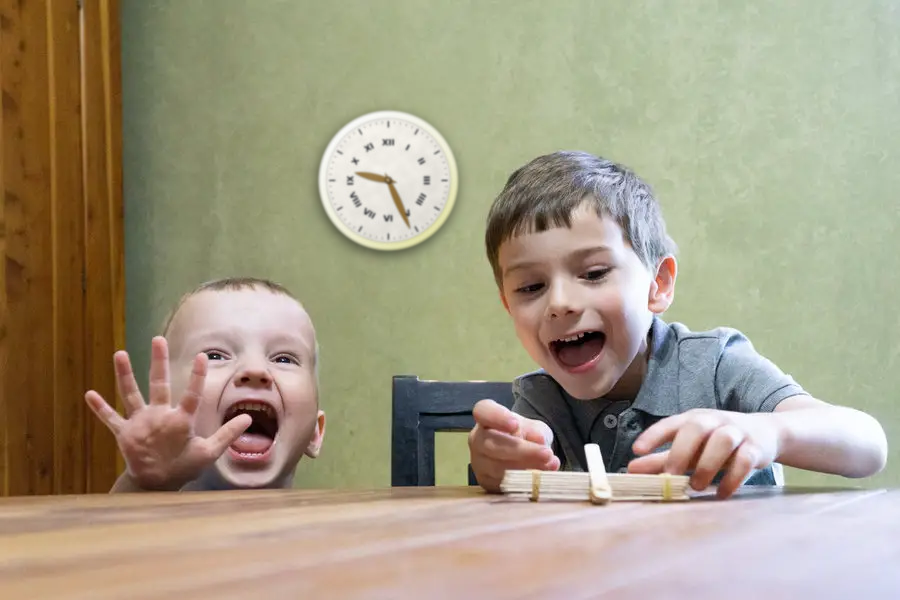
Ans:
h=9 m=26
